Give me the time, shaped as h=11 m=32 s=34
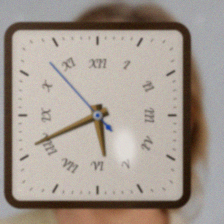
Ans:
h=5 m=40 s=53
